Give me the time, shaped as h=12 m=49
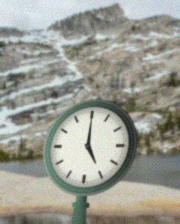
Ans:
h=5 m=0
